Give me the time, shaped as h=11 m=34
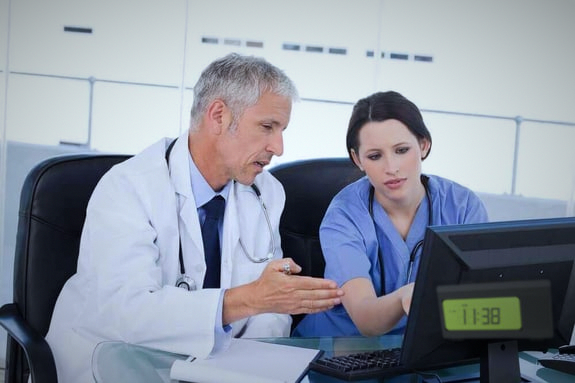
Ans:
h=11 m=38
